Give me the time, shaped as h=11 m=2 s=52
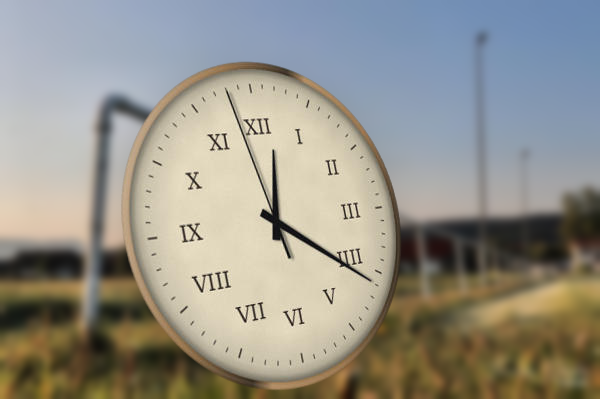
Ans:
h=12 m=20 s=58
